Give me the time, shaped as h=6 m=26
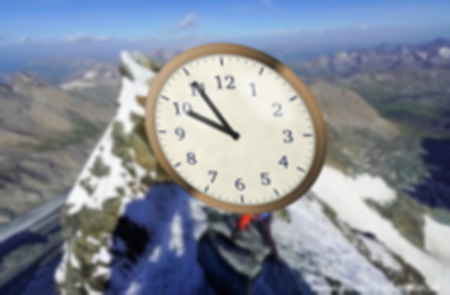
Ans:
h=9 m=55
